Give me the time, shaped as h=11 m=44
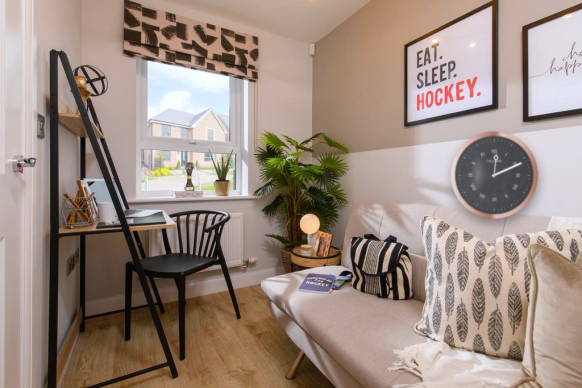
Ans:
h=12 m=11
